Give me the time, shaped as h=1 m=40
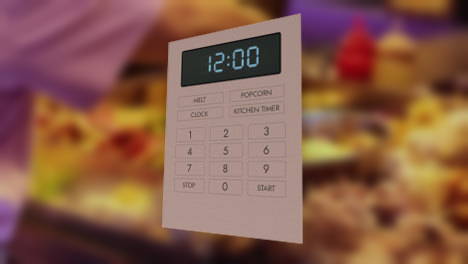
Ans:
h=12 m=0
